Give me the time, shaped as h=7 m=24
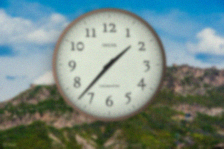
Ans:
h=1 m=37
